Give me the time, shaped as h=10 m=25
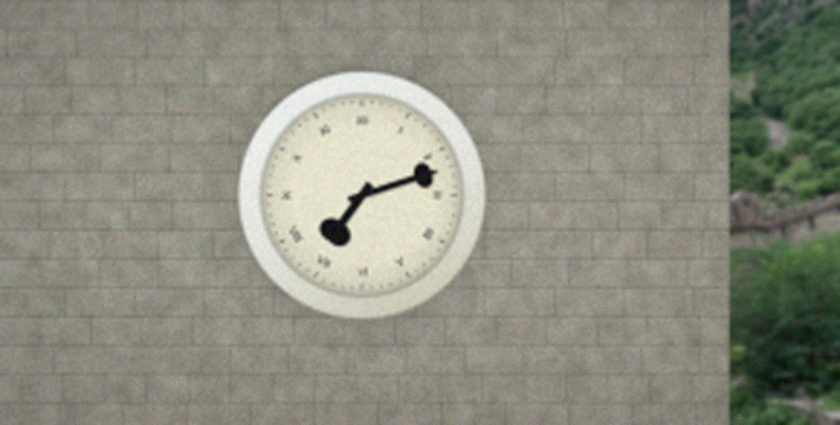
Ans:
h=7 m=12
